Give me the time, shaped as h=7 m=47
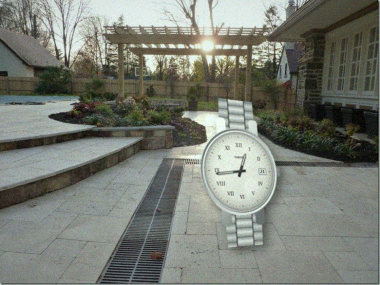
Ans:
h=12 m=44
